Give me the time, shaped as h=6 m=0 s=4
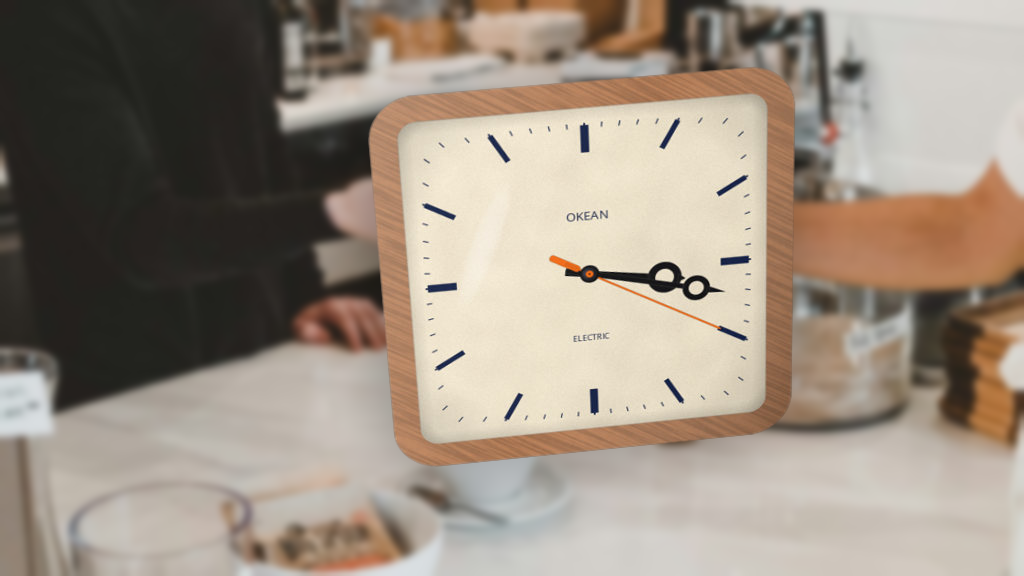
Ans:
h=3 m=17 s=20
